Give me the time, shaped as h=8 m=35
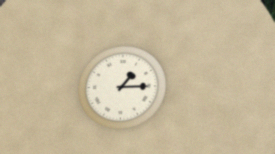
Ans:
h=1 m=15
